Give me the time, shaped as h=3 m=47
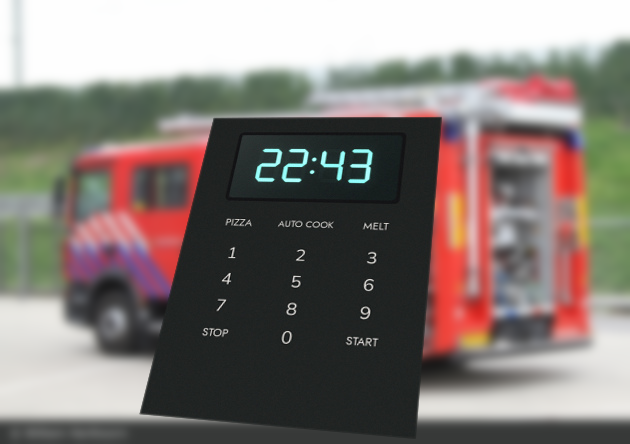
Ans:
h=22 m=43
